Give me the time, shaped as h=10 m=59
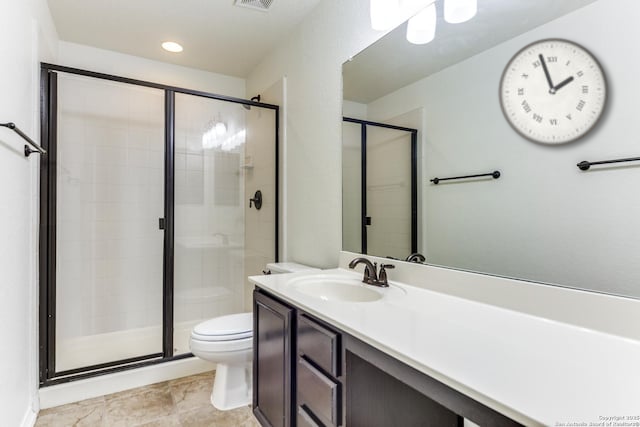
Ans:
h=1 m=57
